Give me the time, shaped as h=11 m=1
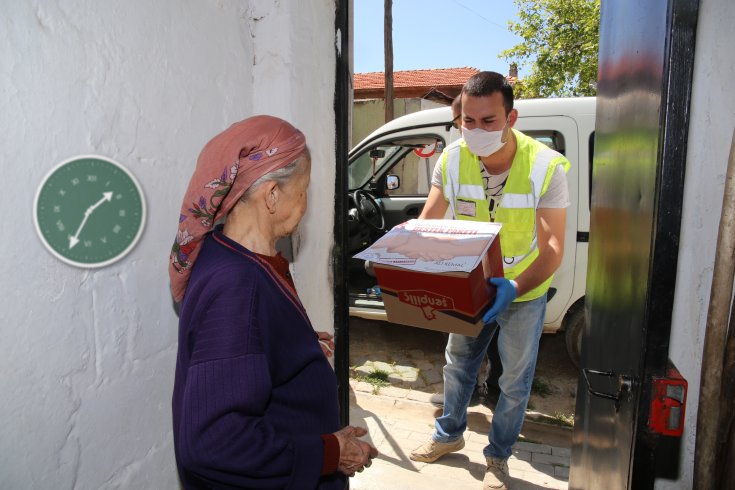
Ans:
h=1 m=34
